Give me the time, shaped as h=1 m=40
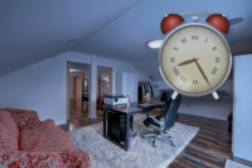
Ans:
h=8 m=25
